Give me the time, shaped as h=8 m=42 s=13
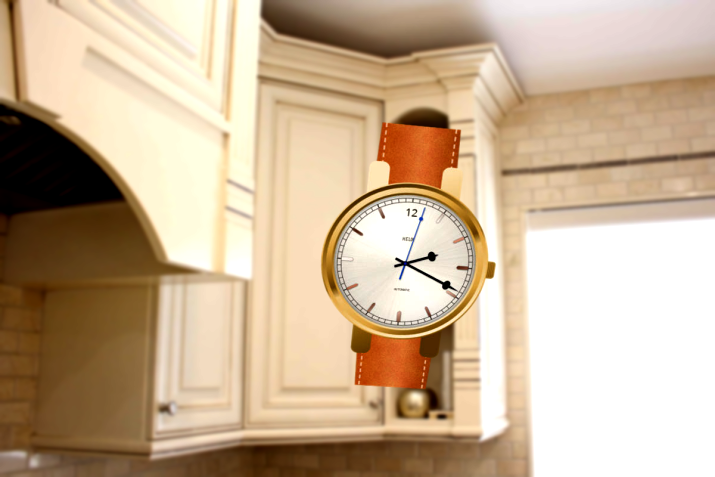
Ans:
h=2 m=19 s=2
